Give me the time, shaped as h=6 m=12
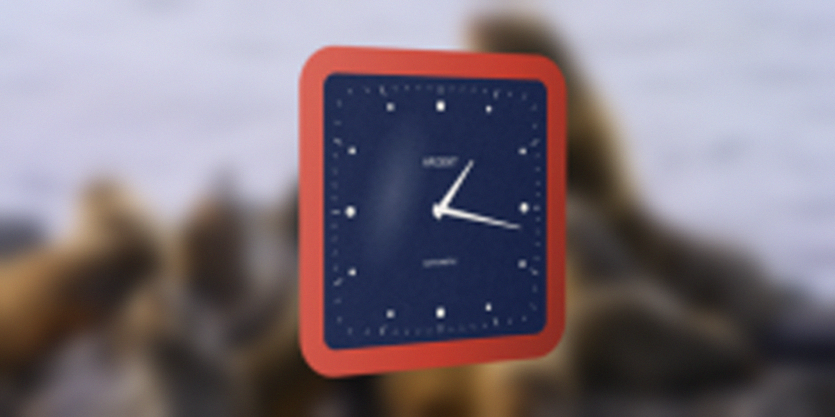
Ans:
h=1 m=17
